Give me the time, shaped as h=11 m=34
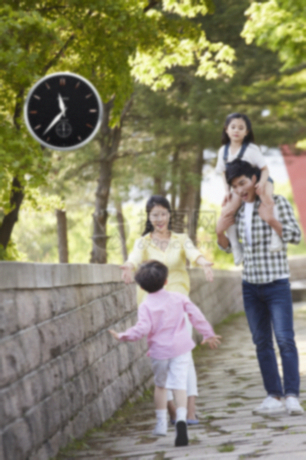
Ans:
h=11 m=37
